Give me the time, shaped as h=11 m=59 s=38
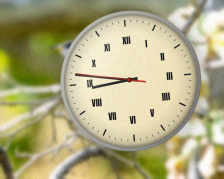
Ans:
h=8 m=46 s=47
